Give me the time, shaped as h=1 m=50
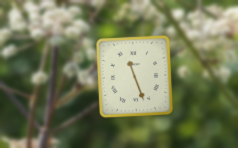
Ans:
h=11 m=27
